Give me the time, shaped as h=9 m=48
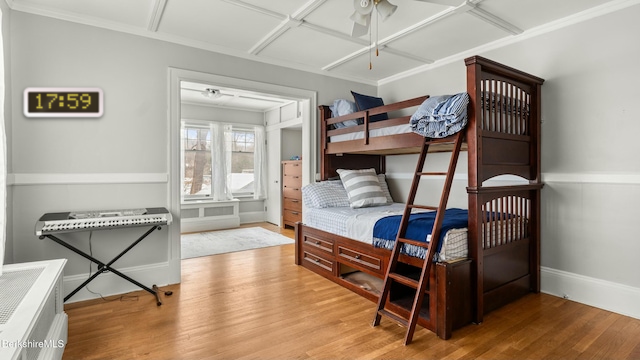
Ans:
h=17 m=59
